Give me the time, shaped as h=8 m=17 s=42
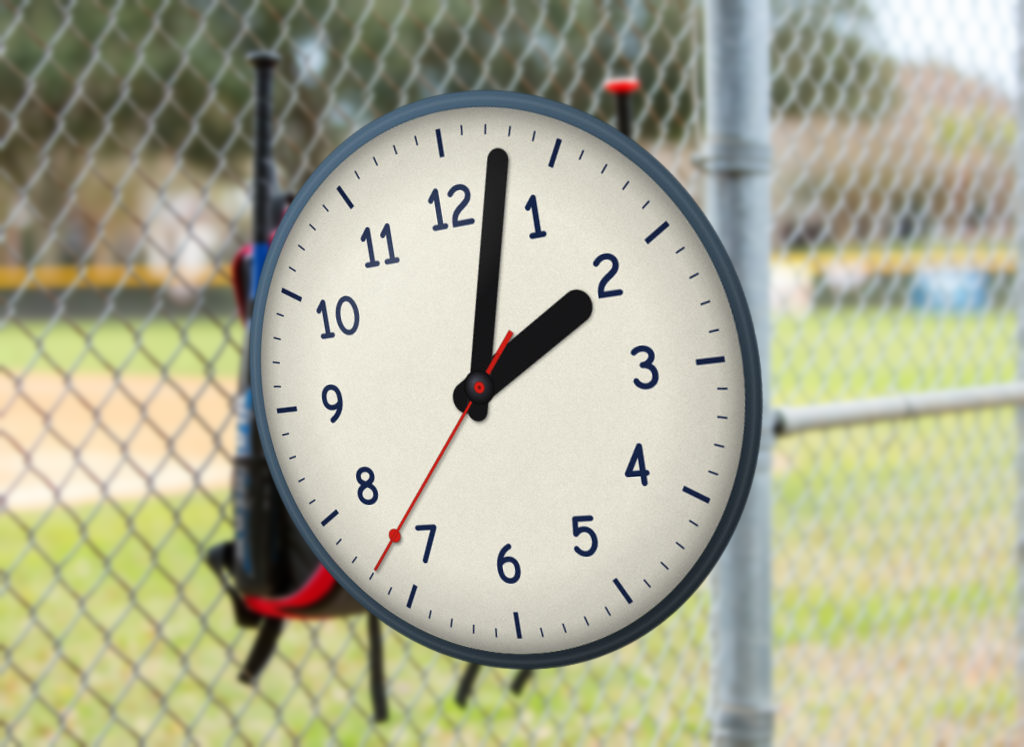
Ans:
h=2 m=2 s=37
